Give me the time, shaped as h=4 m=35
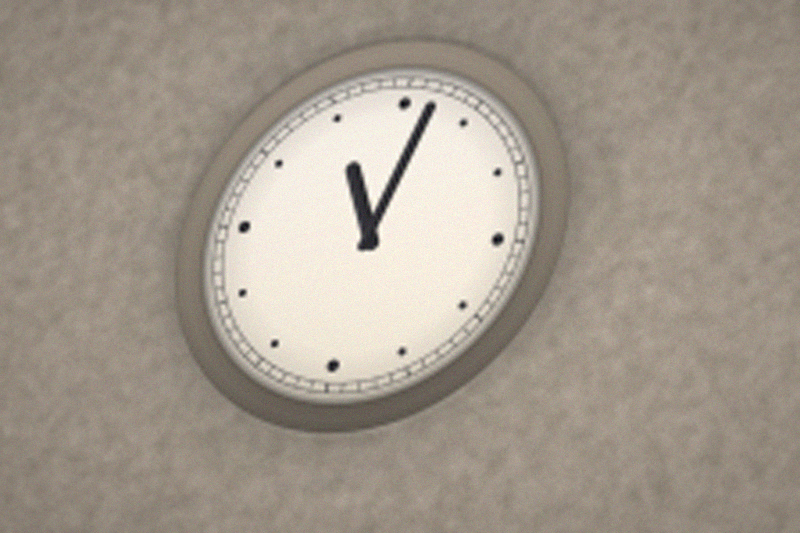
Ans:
h=11 m=2
